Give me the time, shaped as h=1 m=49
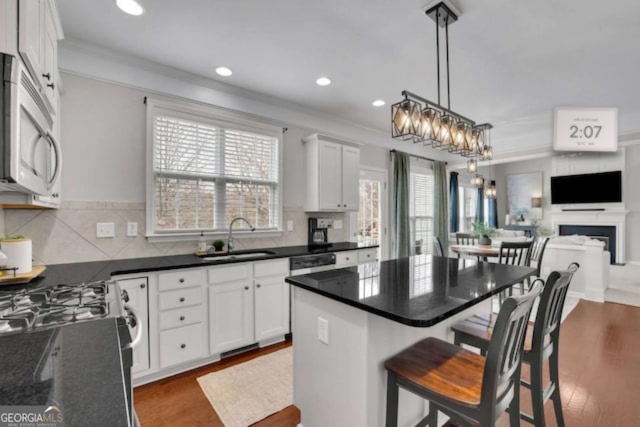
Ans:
h=2 m=7
